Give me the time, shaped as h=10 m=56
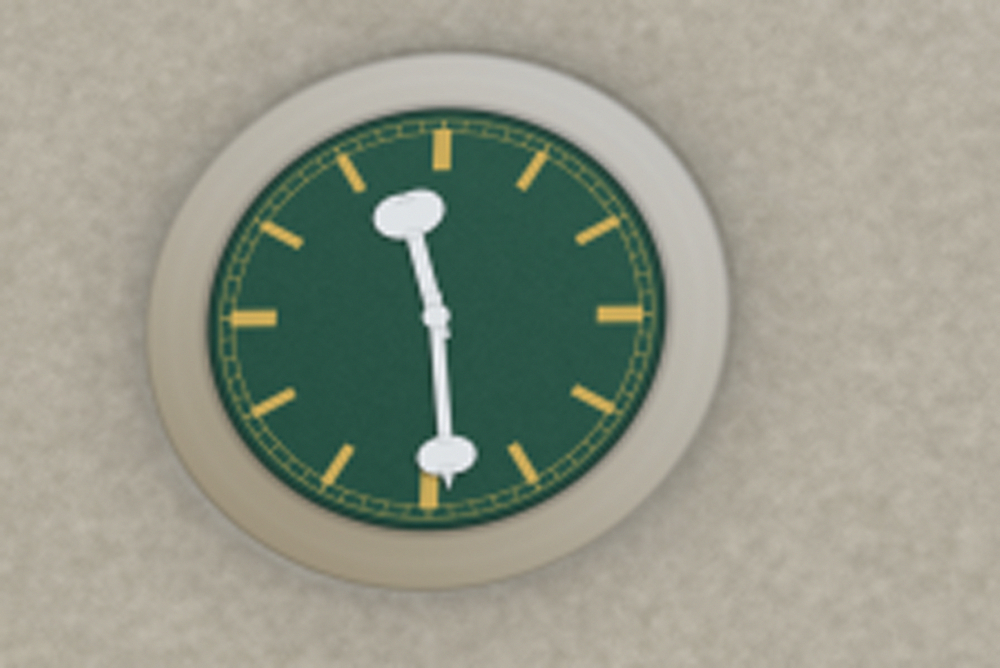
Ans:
h=11 m=29
